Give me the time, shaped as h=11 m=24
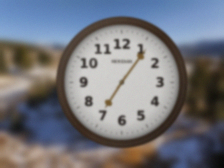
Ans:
h=7 m=6
